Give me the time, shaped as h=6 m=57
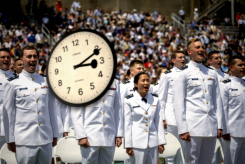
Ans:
h=3 m=11
